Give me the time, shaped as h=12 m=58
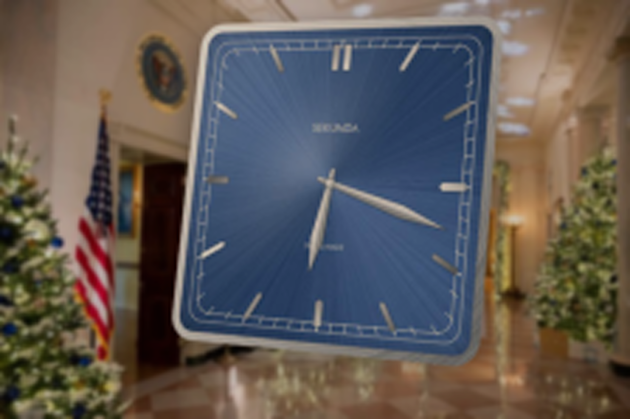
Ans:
h=6 m=18
